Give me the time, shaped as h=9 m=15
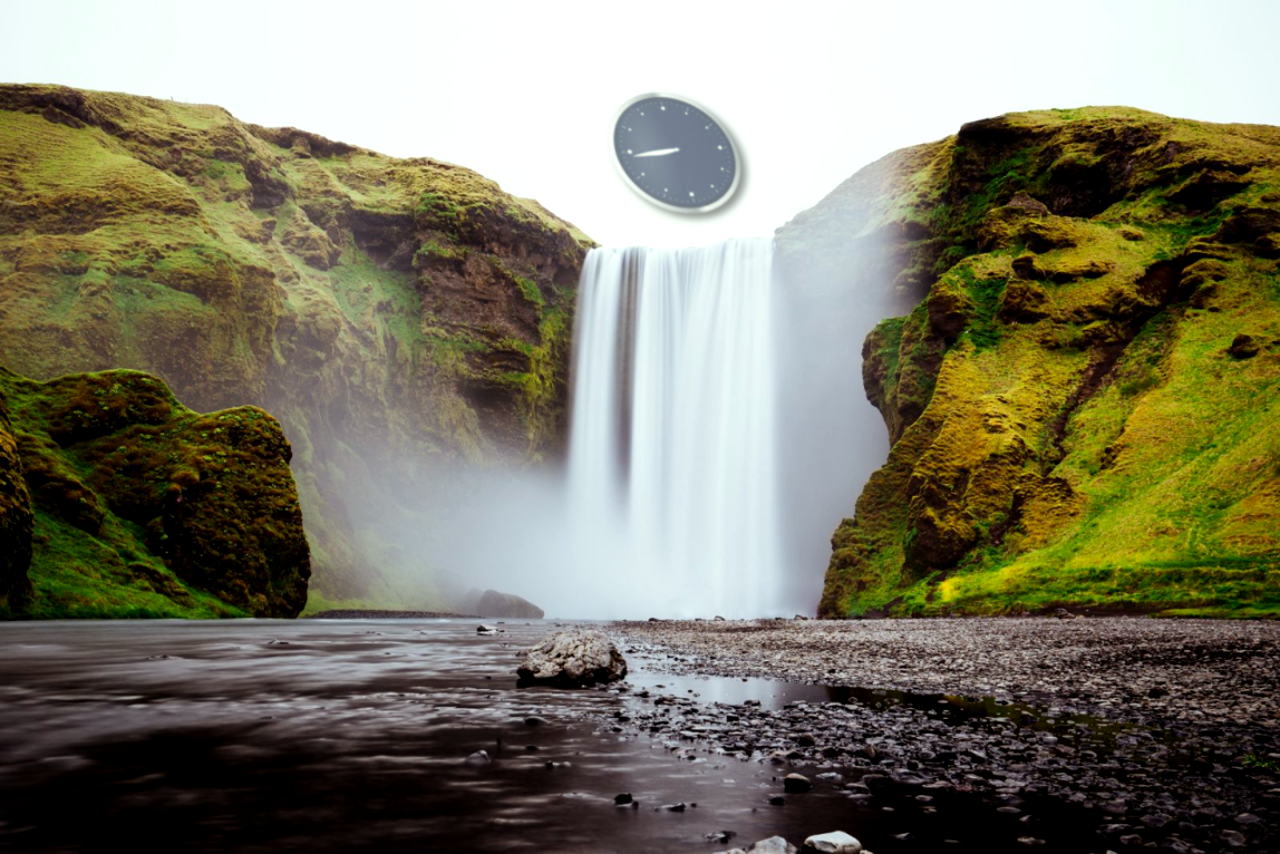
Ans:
h=8 m=44
